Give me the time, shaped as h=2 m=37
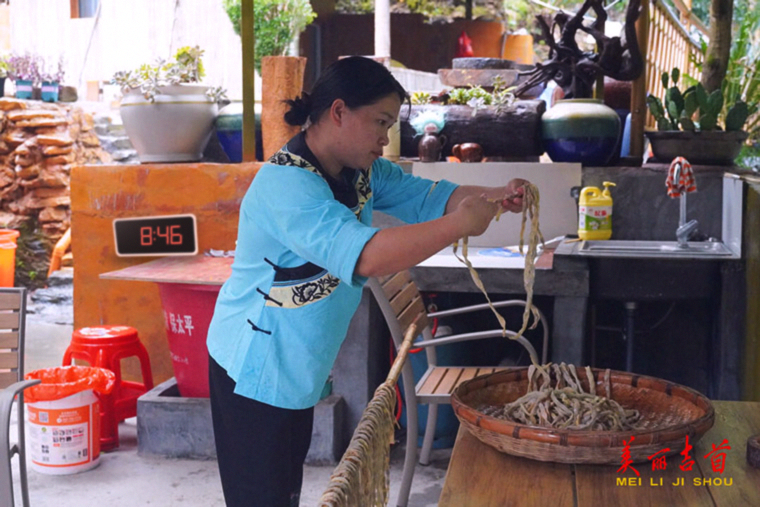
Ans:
h=8 m=46
